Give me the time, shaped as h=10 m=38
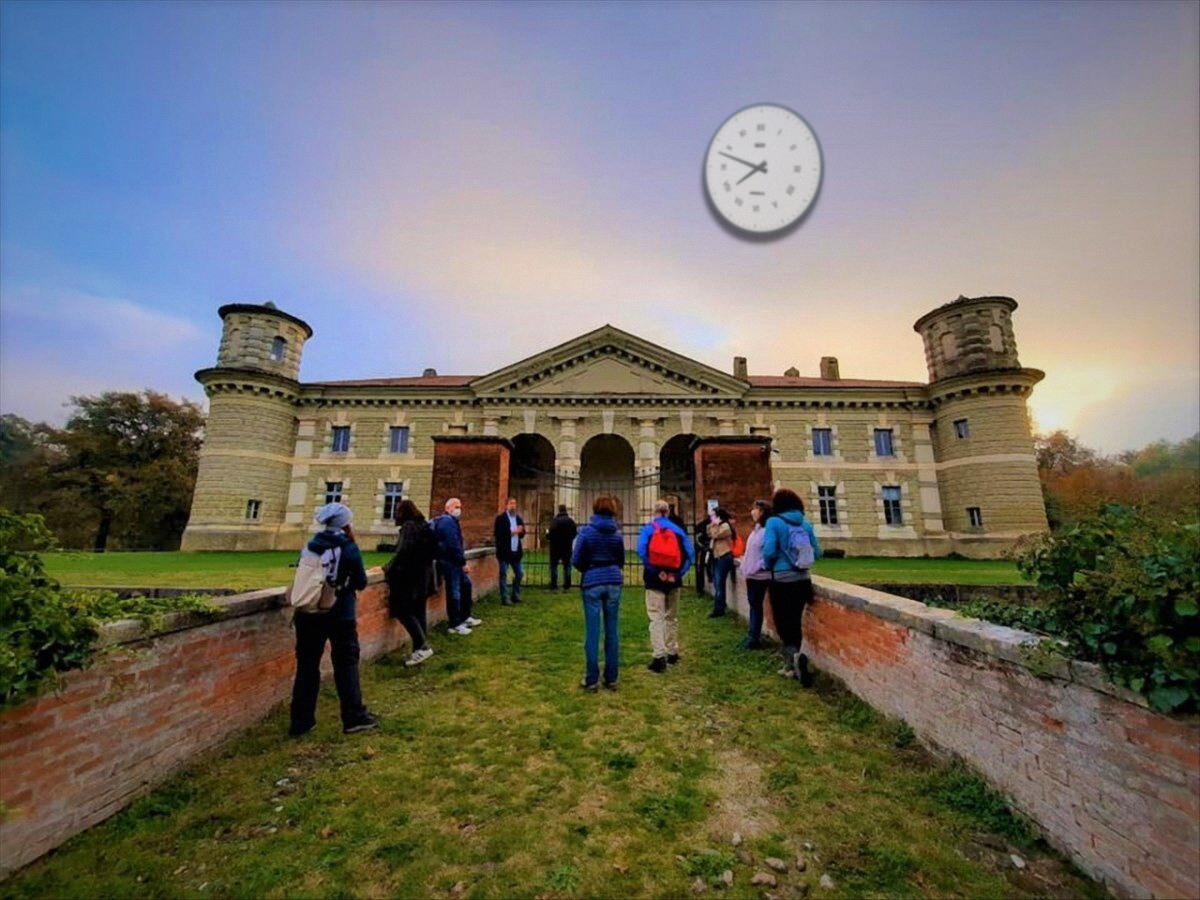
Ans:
h=7 m=48
